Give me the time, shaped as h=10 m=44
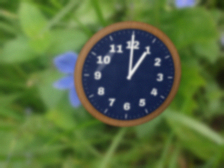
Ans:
h=1 m=0
